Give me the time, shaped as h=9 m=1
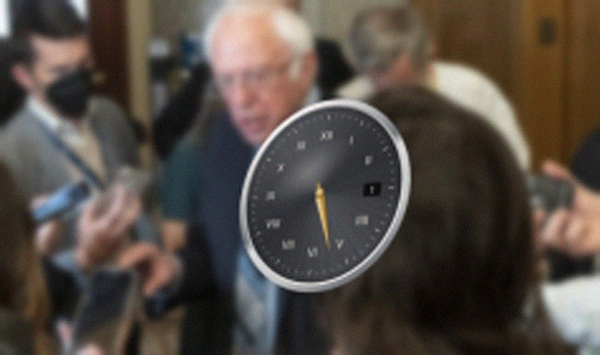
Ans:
h=5 m=27
